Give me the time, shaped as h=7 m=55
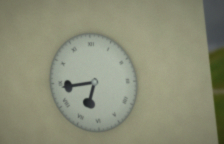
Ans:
h=6 m=44
